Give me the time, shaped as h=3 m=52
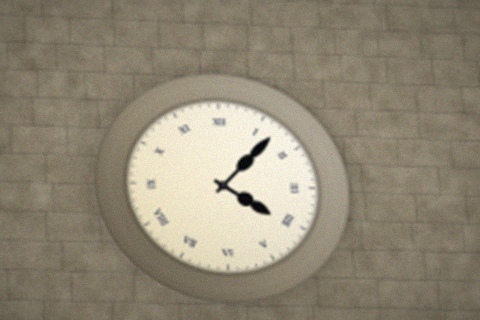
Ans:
h=4 m=7
